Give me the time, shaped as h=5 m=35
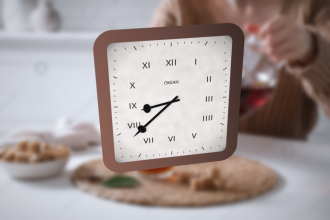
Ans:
h=8 m=38
